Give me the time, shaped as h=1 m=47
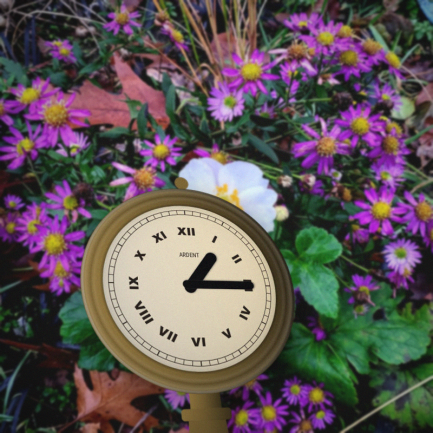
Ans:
h=1 m=15
